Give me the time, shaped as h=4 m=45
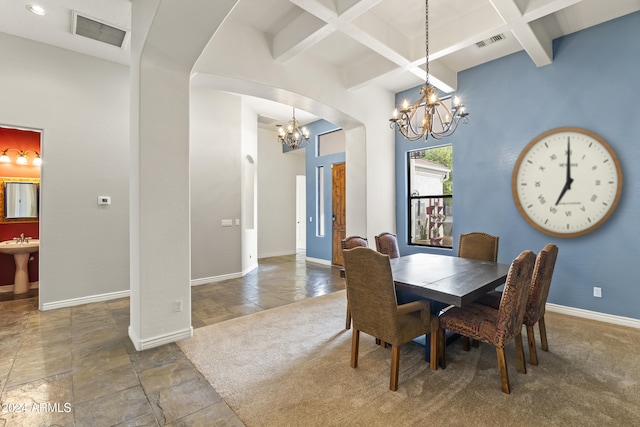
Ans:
h=7 m=0
